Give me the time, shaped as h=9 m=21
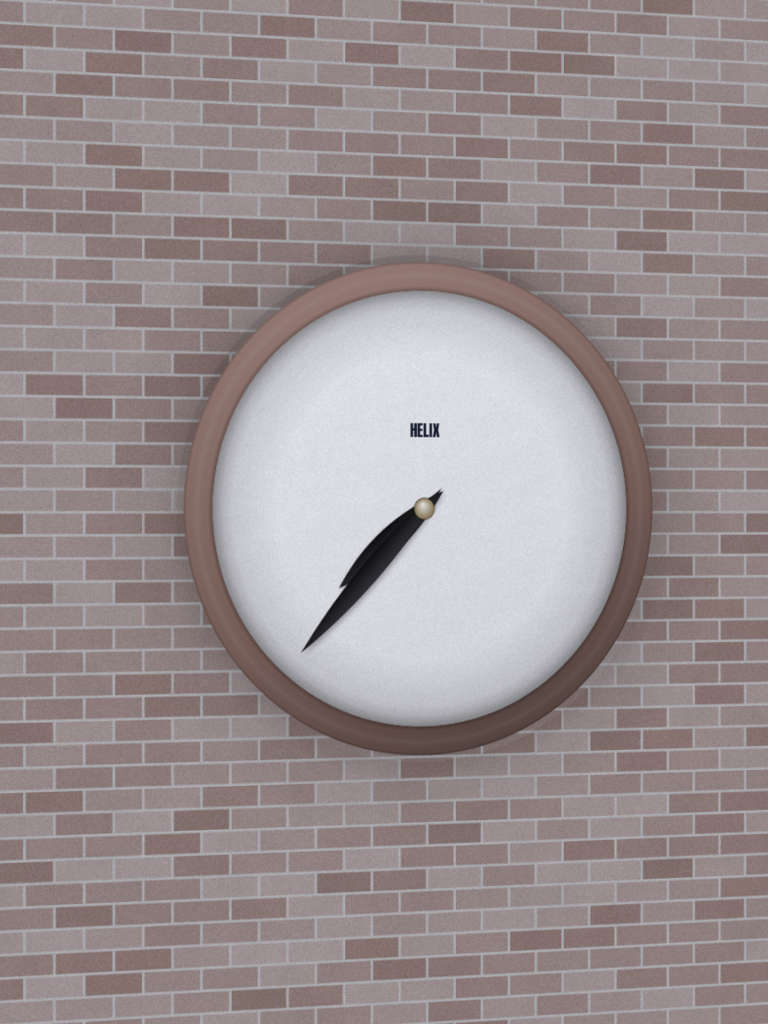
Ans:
h=7 m=37
